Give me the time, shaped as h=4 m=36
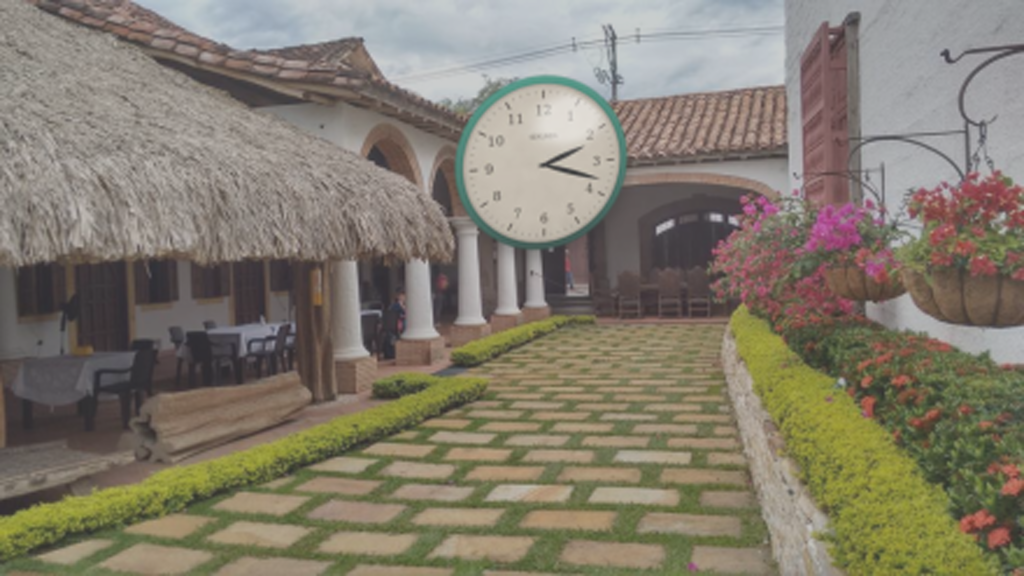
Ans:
h=2 m=18
